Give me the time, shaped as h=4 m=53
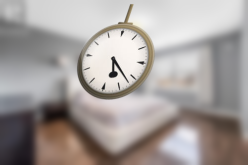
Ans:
h=5 m=22
